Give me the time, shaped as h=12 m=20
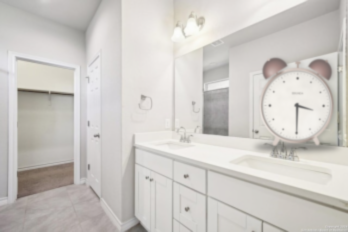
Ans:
h=3 m=30
